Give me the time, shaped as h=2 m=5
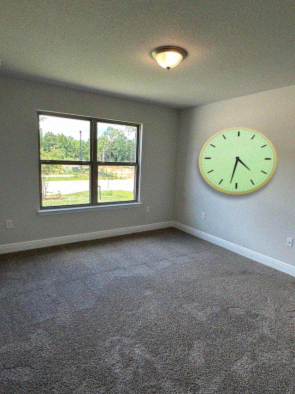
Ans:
h=4 m=32
